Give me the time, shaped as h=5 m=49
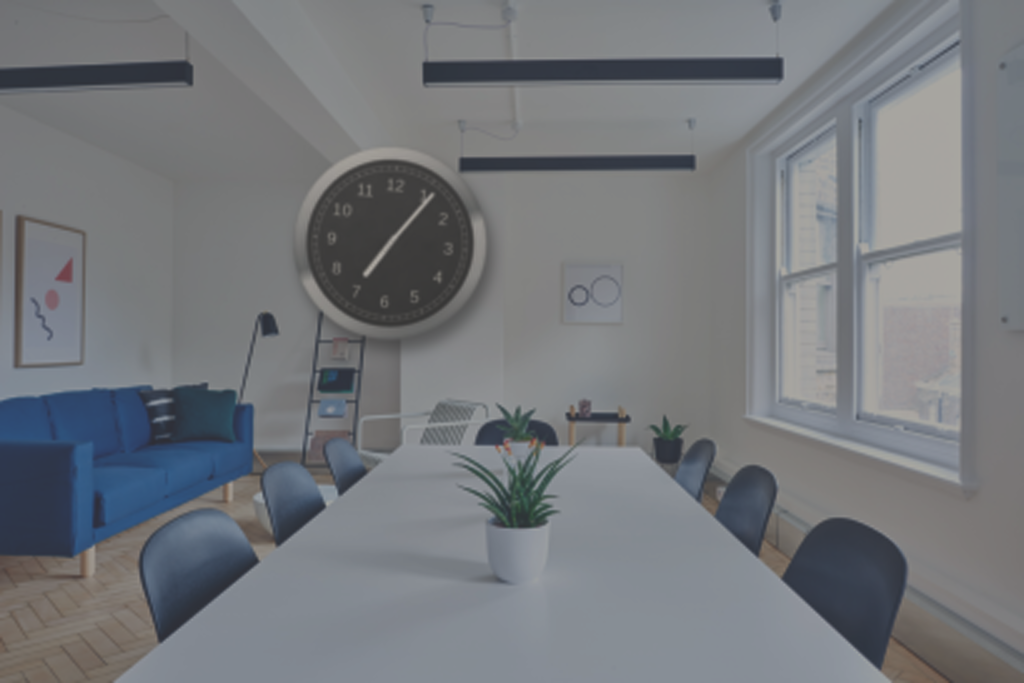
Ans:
h=7 m=6
